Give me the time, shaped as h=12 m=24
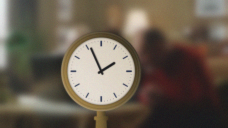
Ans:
h=1 m=56
